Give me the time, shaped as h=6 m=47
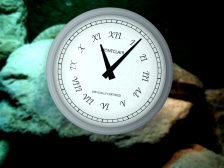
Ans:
h=11 m=6
